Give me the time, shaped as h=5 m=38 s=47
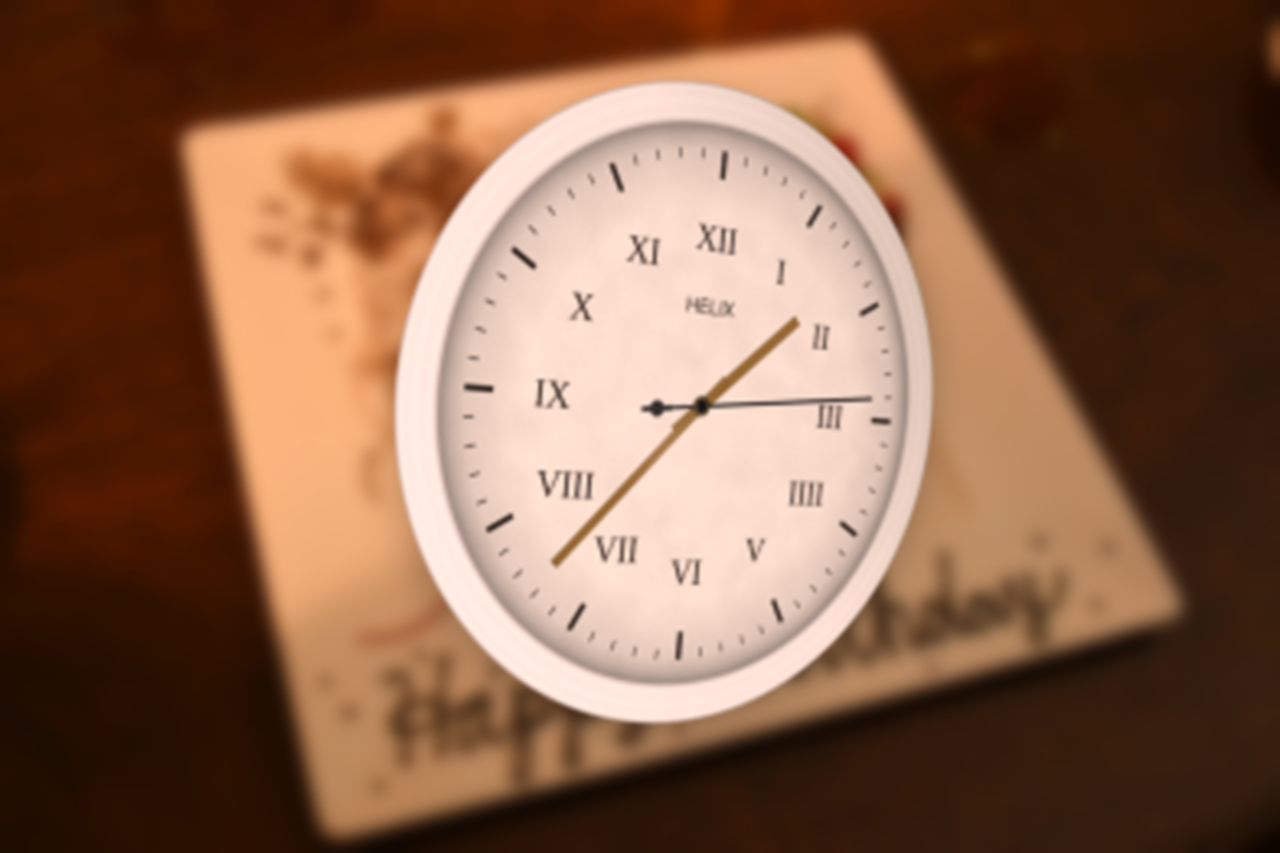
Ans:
h=1 m=37 s=14
